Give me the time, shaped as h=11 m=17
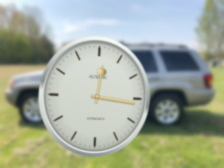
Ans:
h=12 m=16
